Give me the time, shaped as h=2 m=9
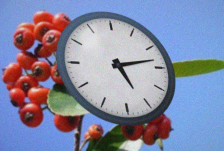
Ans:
h=5 m=13
